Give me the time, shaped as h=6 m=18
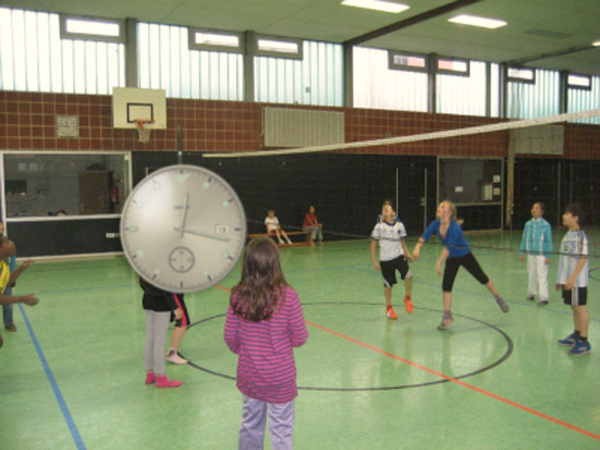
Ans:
h=12 m=17
